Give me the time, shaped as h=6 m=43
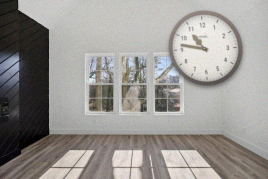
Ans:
h=10 m=47
